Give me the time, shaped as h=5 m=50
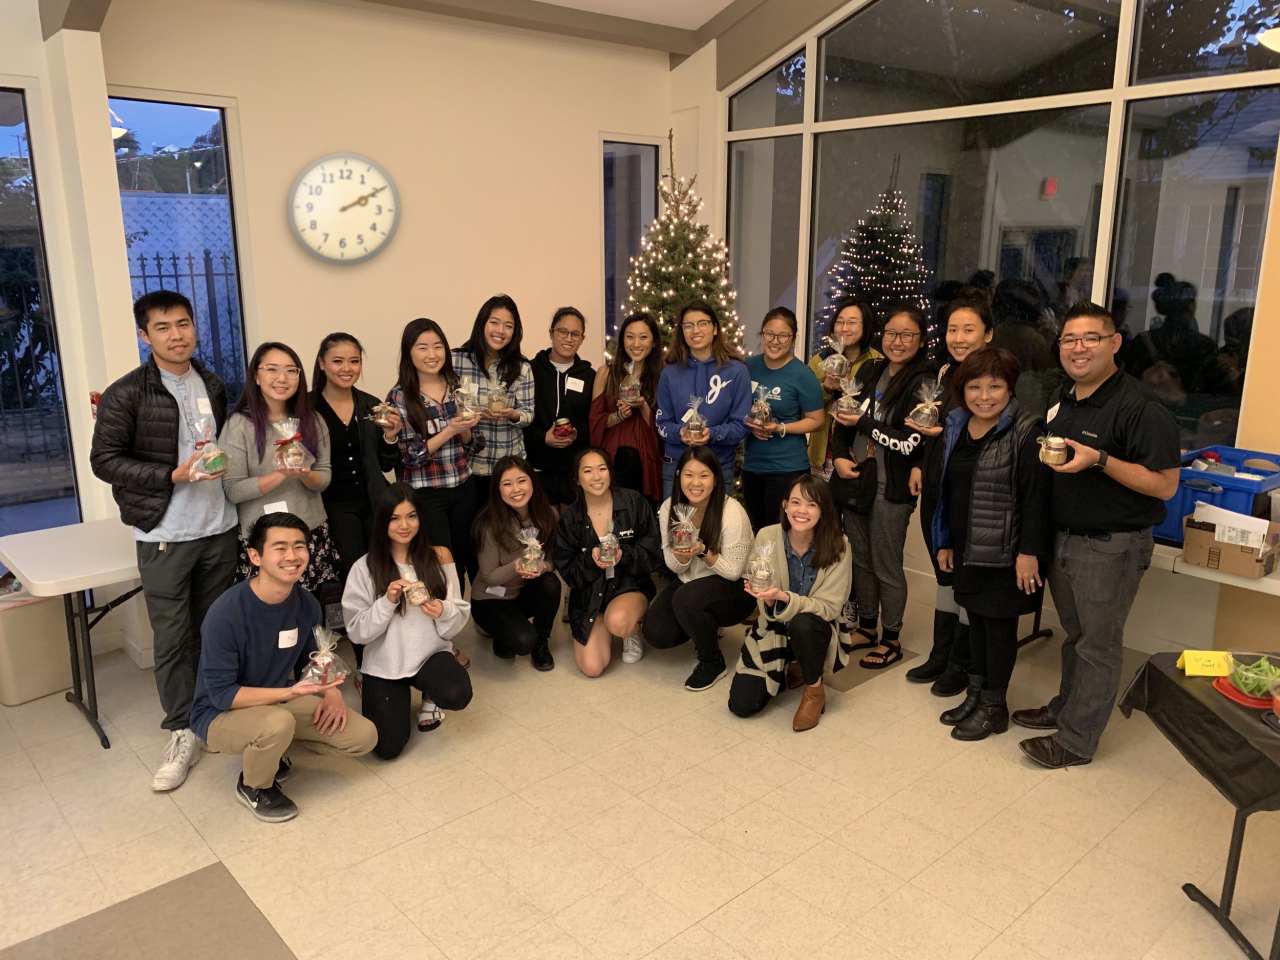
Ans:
h=2 m=10
